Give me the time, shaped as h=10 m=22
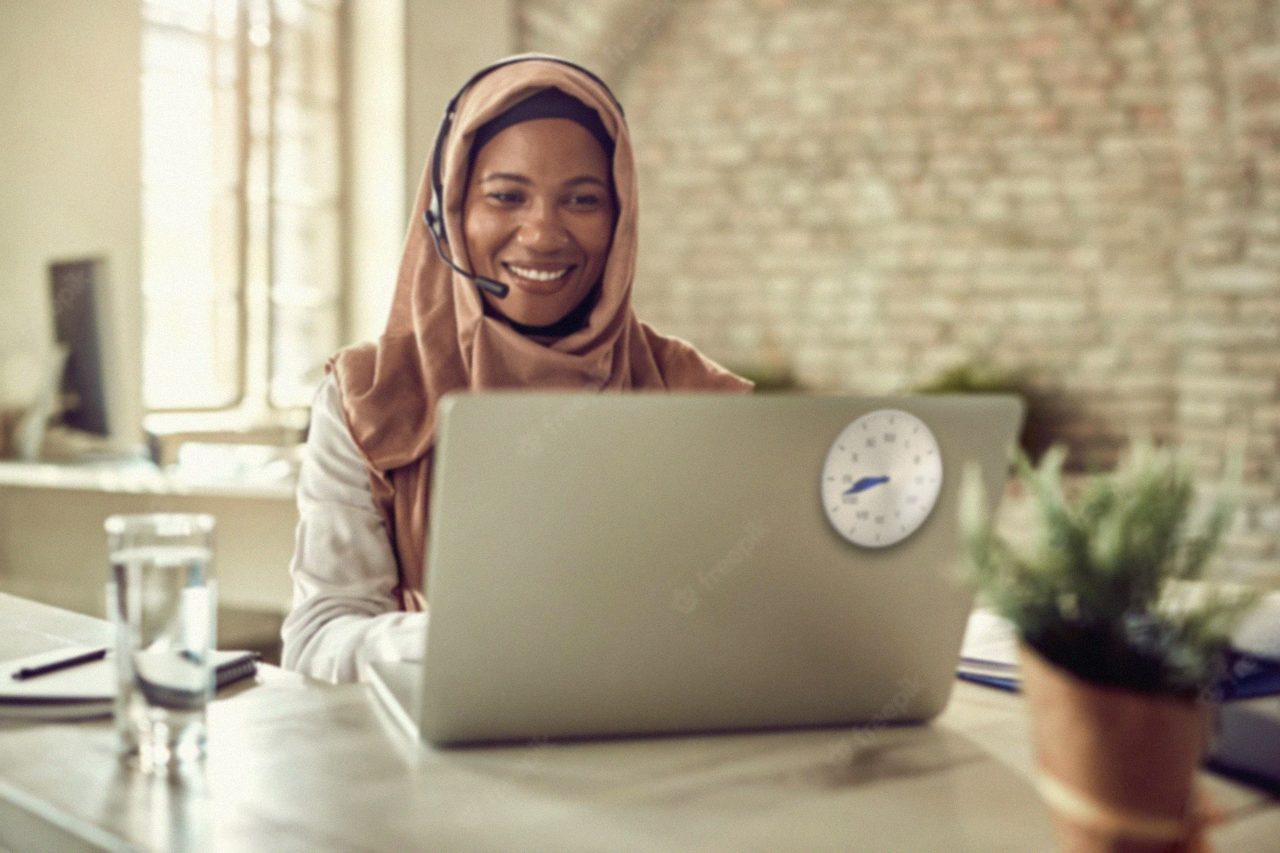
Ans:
h=8 m=42
